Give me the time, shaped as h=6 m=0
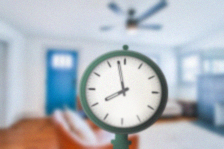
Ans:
h=7 m=58
